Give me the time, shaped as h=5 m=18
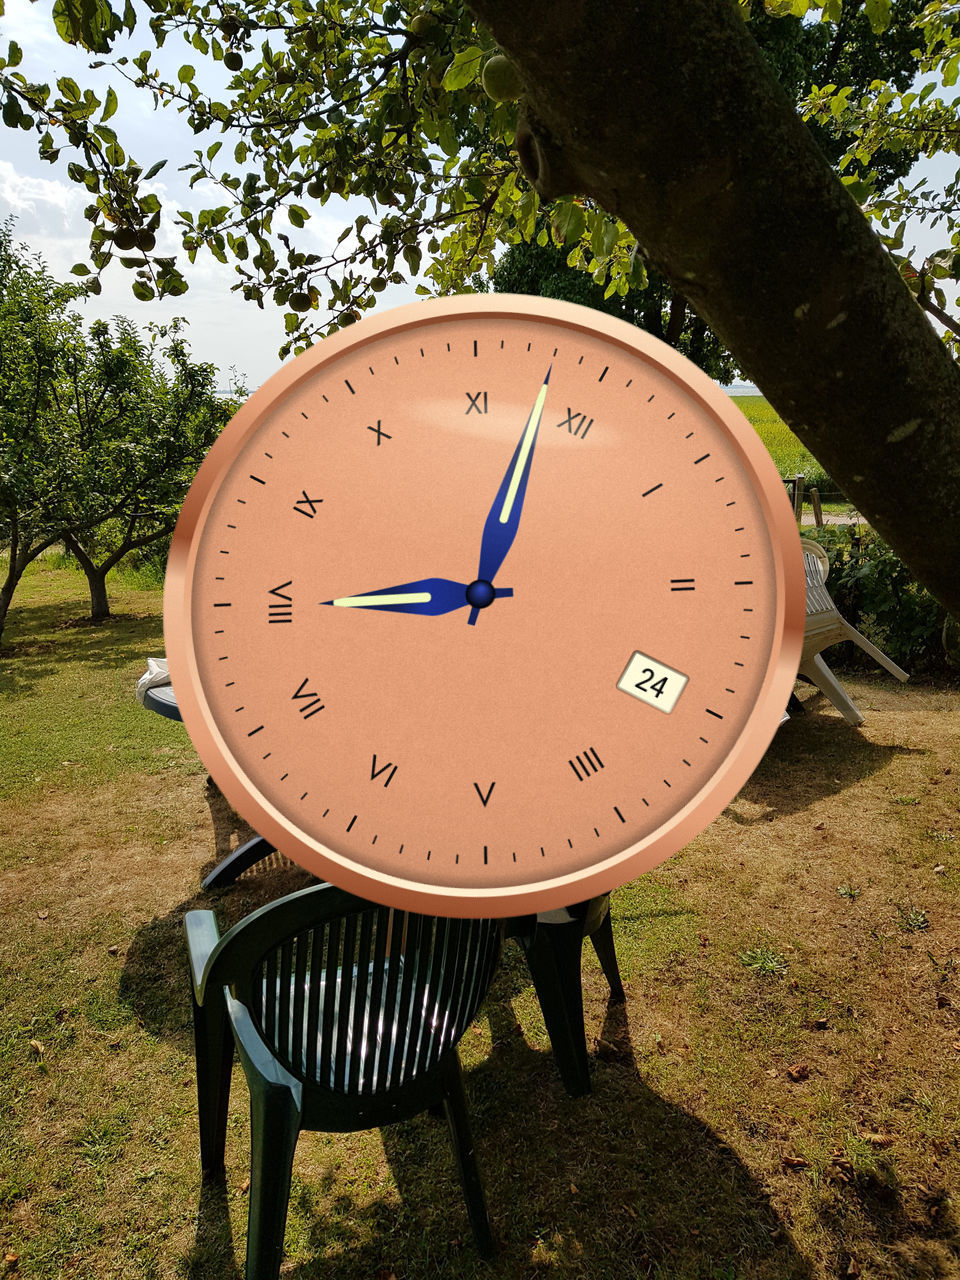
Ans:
h=7 m=58
